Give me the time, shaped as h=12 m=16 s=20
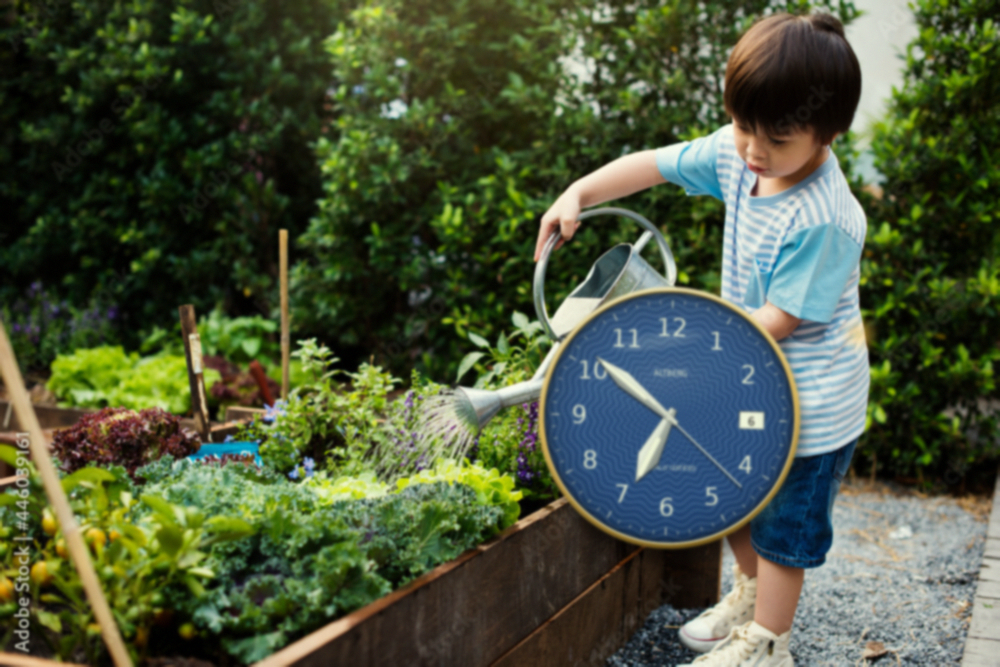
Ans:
h=6 m=51 s=22
